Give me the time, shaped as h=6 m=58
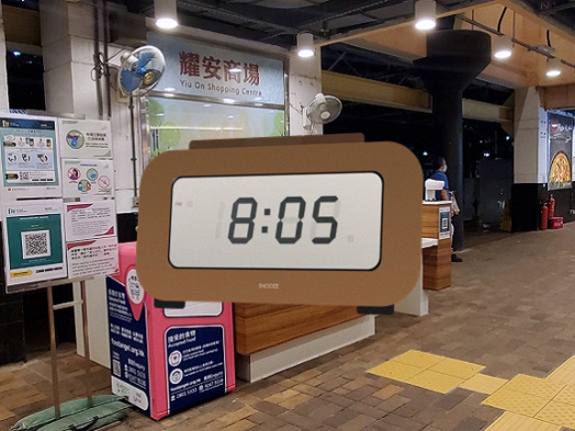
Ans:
h=8 m=5
